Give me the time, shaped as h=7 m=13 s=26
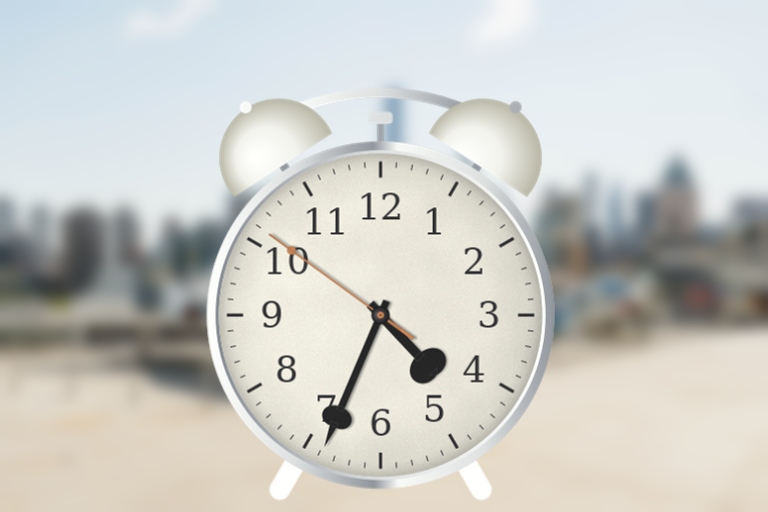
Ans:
h=4 m=33 s=51
